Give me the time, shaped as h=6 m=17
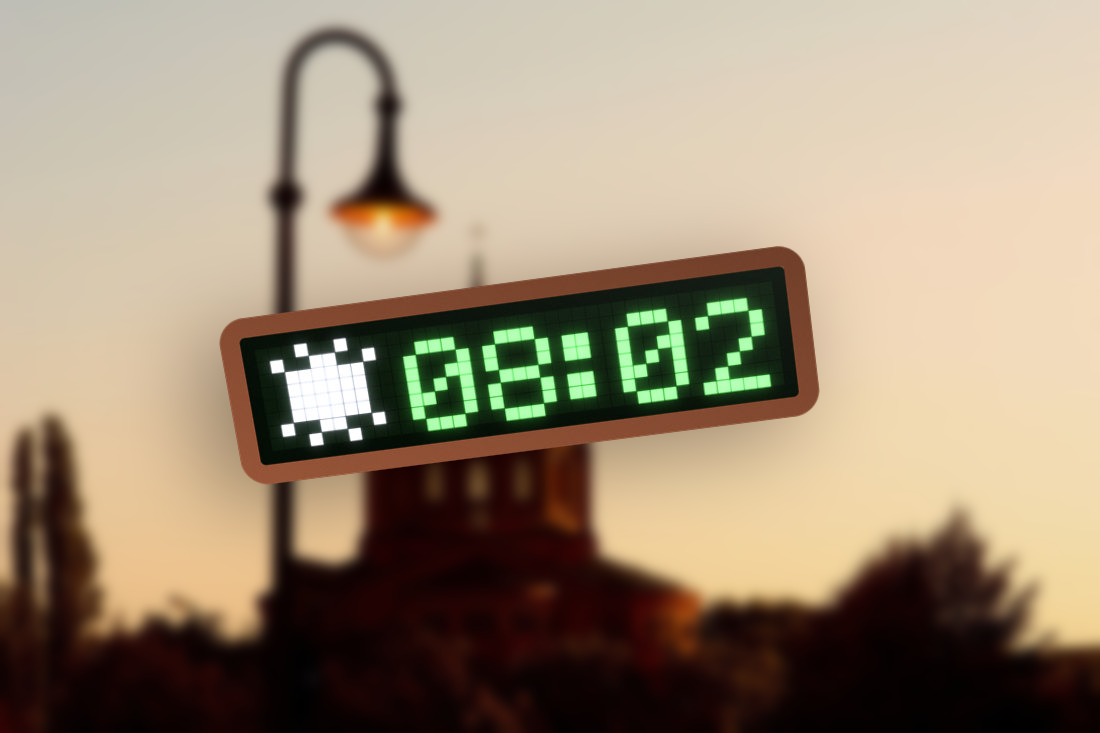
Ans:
h=8 m=2
